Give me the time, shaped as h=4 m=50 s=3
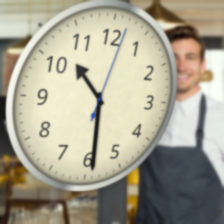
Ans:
h=10 m=29 s=2
